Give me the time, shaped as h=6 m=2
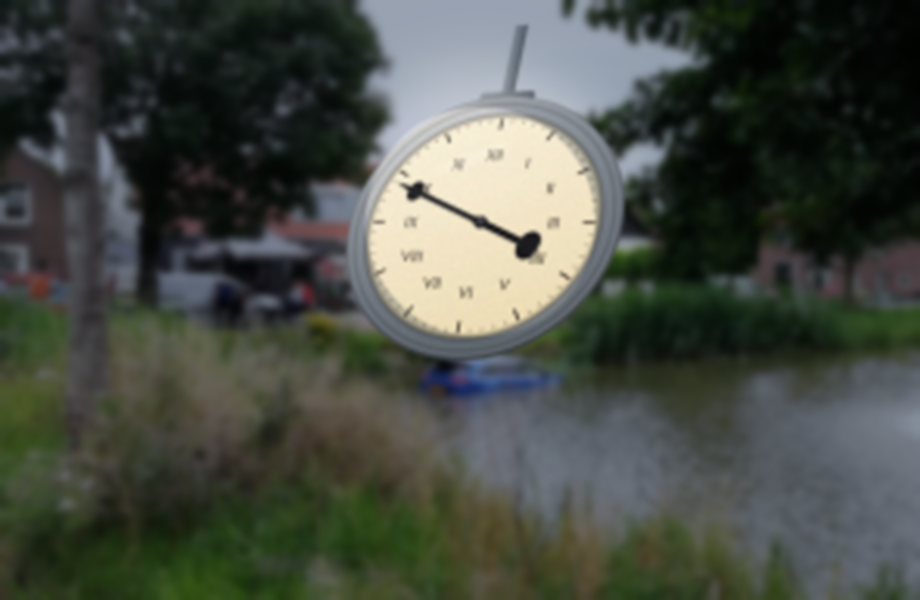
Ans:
h=3 m=49
